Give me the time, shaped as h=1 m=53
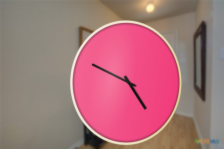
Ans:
h=4 m=49
